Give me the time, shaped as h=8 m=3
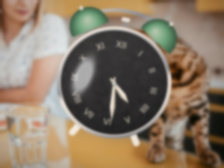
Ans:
h=4 m=29
